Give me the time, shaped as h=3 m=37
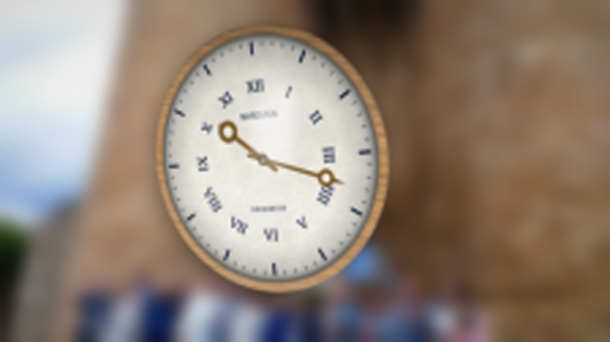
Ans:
h=10 m=18
